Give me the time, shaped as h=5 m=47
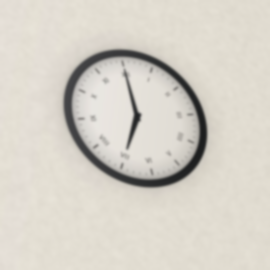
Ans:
h=7 m=0
